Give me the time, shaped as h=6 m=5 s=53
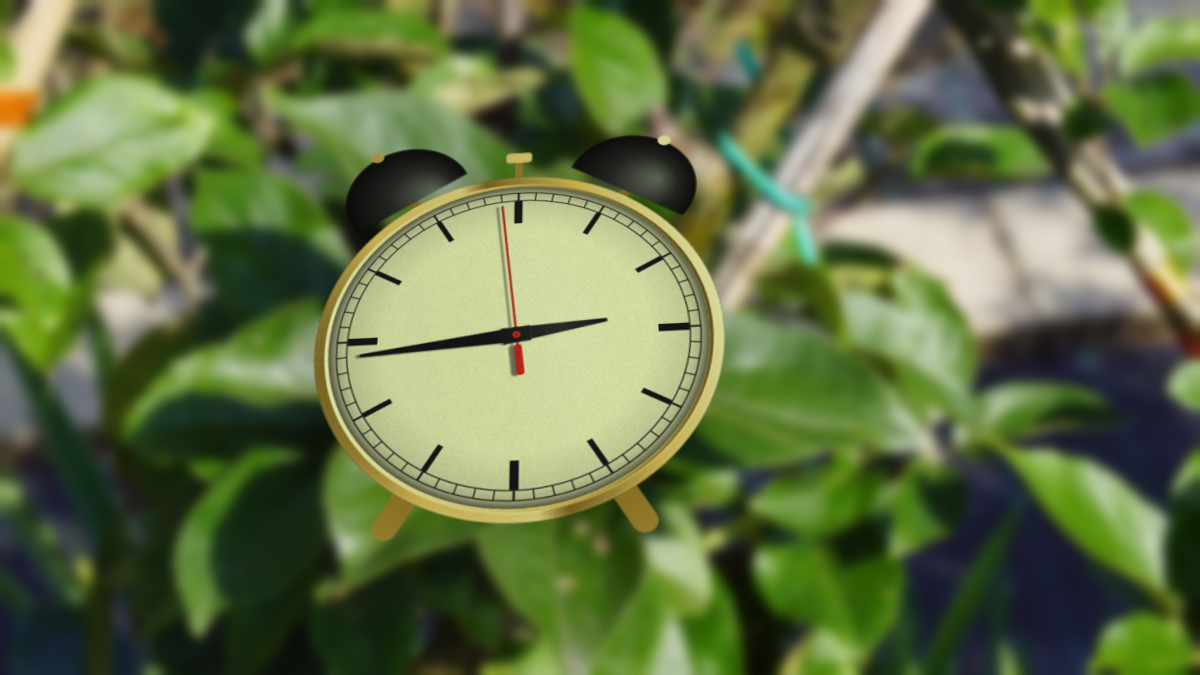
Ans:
h=2 m=43 s=59
